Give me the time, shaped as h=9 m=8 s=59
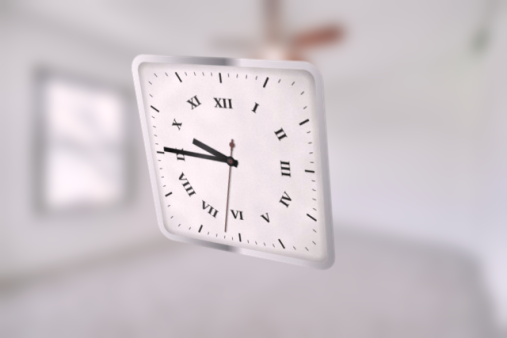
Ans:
h=9 m=45 s=32
